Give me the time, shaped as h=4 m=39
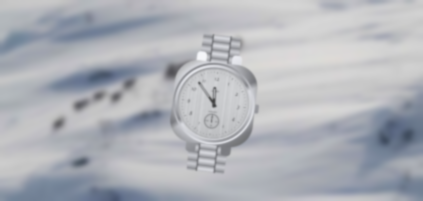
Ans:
h=11 m=53
